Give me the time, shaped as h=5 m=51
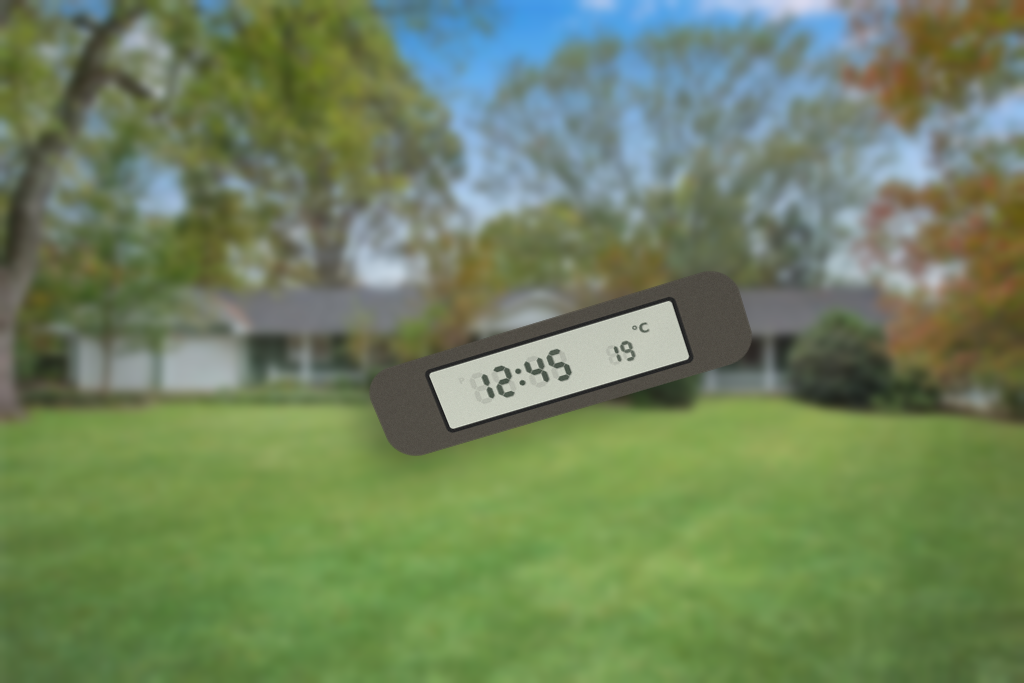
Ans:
h=12 m=45
